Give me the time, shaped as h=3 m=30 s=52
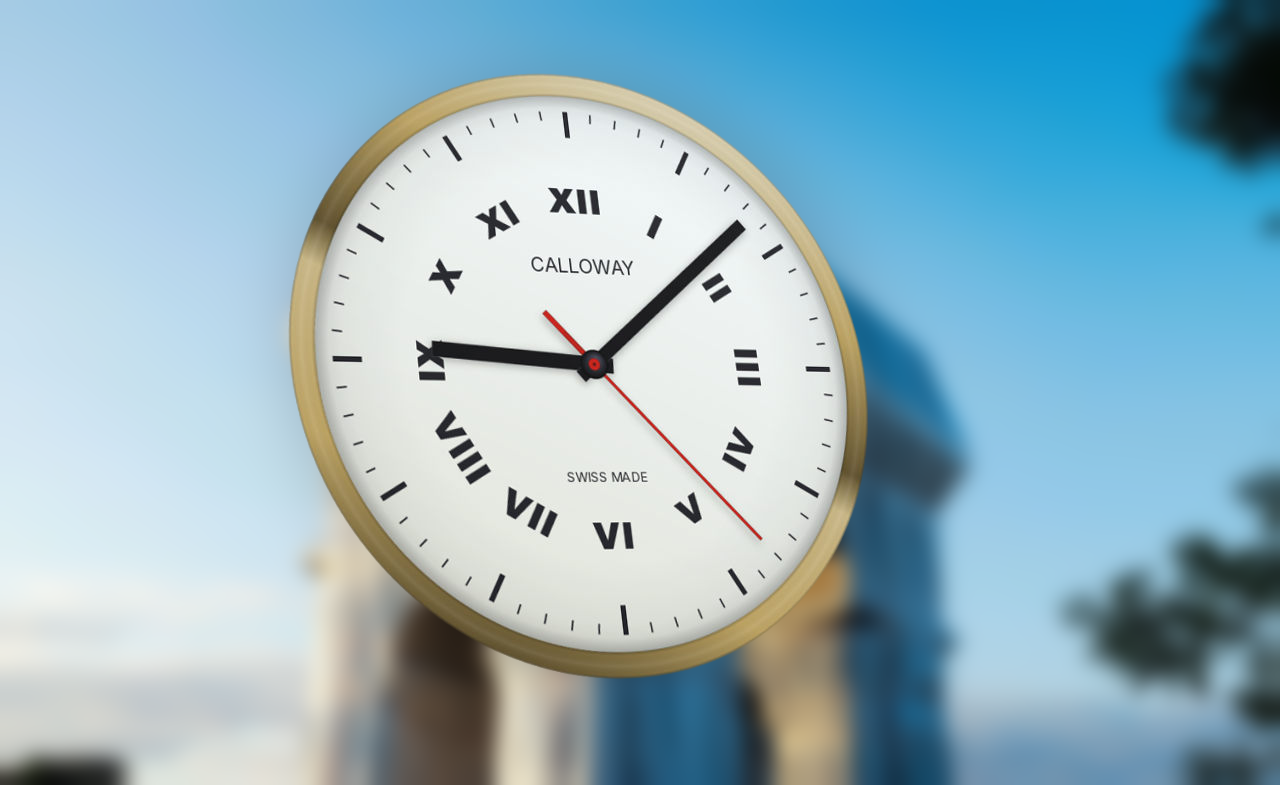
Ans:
h=9 m=8 s=23
